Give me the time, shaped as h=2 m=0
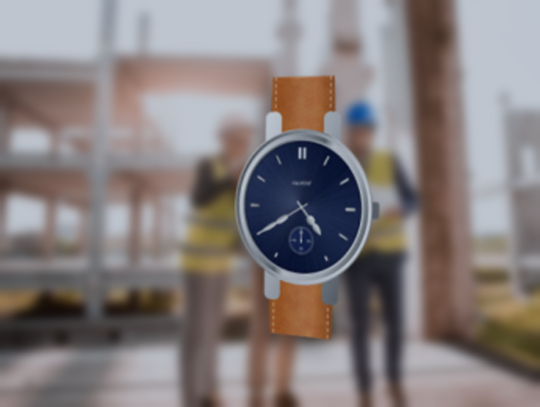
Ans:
h=4 m=40
